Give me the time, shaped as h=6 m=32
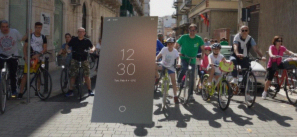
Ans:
h=12 m=30
